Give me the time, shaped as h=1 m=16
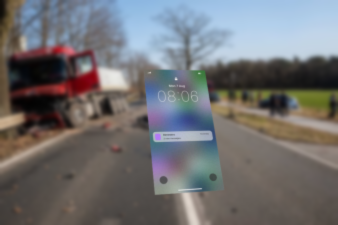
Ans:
h=8 m=6
